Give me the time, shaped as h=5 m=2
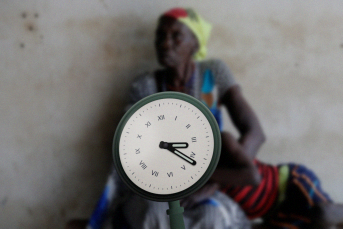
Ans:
h=3 m=22
